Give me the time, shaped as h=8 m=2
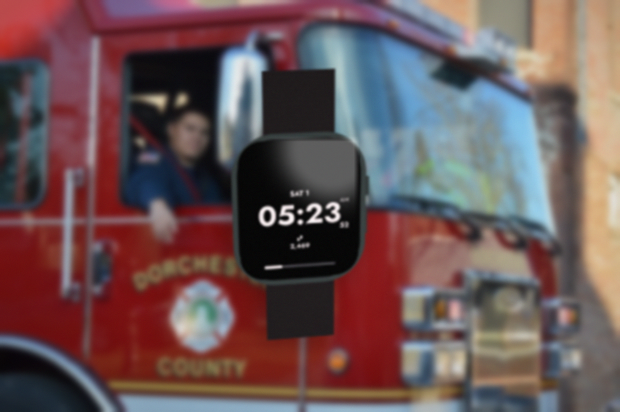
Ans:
h=5 m=23
